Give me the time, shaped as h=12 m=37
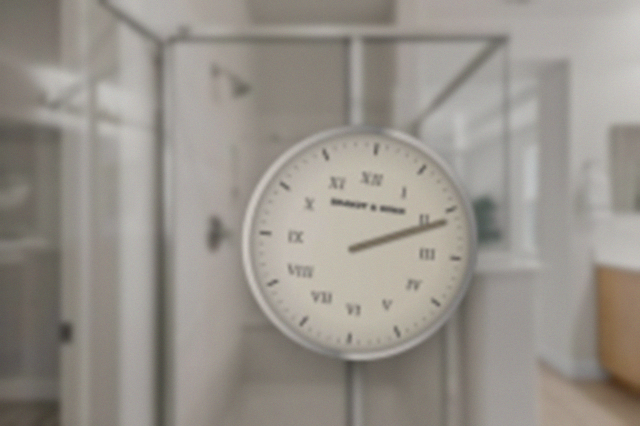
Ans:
h=2 m=11
